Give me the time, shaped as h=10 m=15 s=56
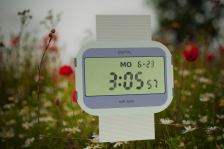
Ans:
h=3 m=5 s=57
